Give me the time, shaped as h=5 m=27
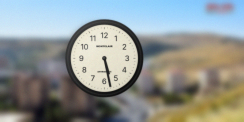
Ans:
h=5 m=28
